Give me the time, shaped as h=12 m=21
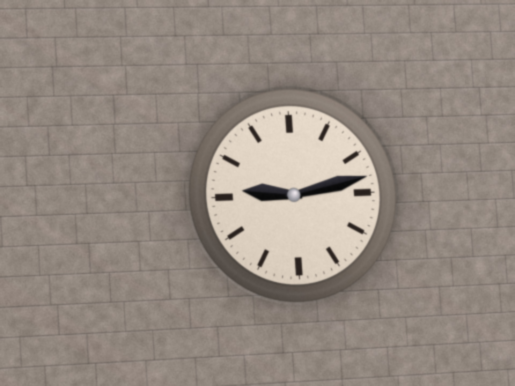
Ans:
h=9 m=13
